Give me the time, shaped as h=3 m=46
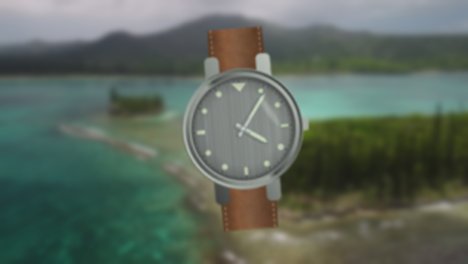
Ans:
h=4 m=6
